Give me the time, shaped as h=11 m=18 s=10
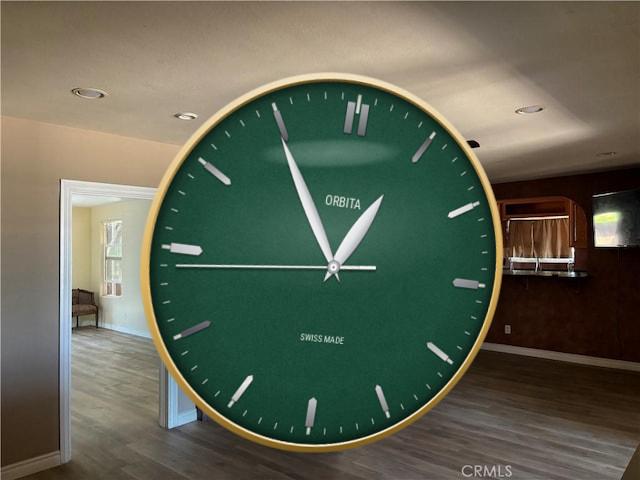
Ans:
h=12 m=54 s=44
